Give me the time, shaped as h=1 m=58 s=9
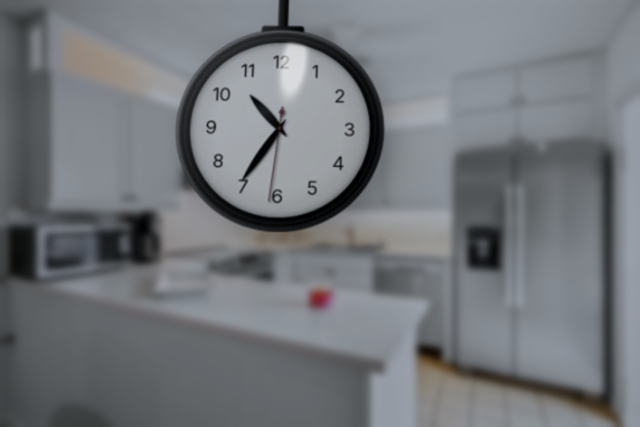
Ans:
h=10 m=35 s=31
